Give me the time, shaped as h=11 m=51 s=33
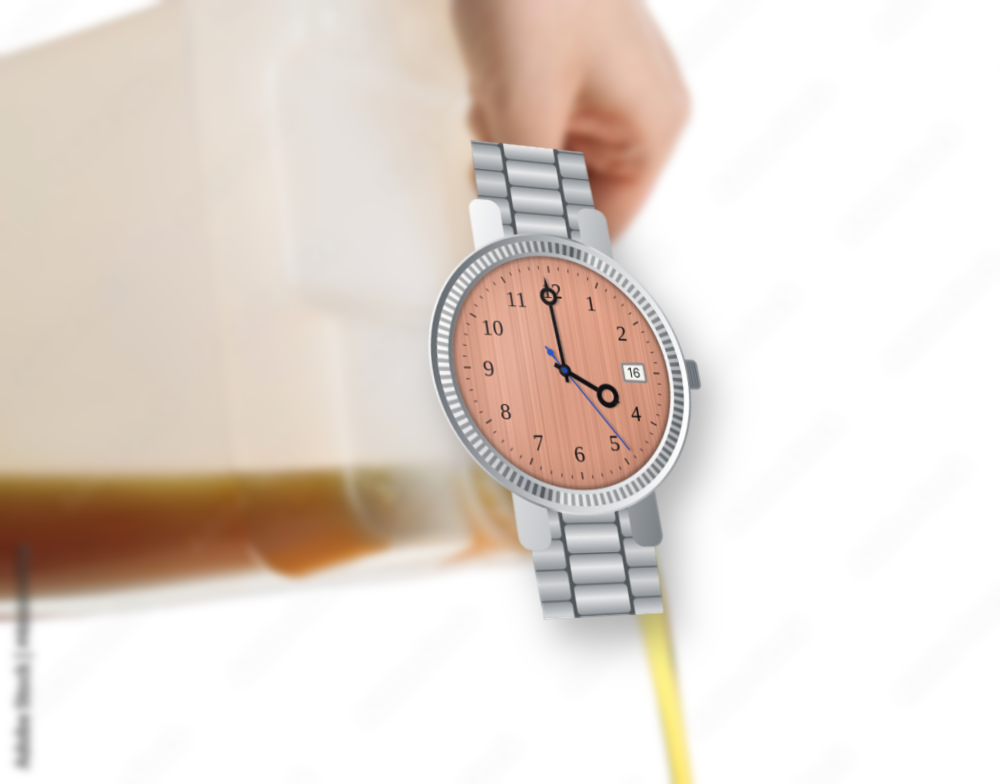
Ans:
h=3 m=59 s=24
